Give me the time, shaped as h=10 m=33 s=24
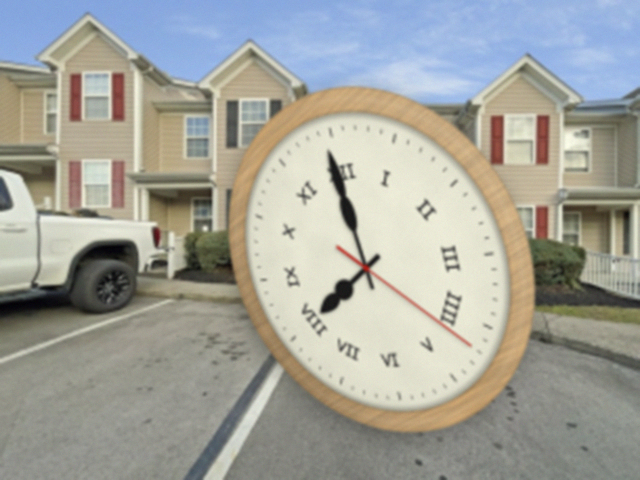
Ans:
h=7 m=59 s=22
